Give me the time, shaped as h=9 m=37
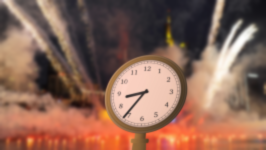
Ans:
h=8 m=36
